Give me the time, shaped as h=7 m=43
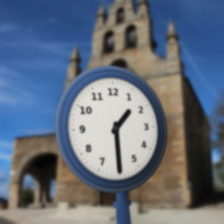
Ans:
h=1 m=30
